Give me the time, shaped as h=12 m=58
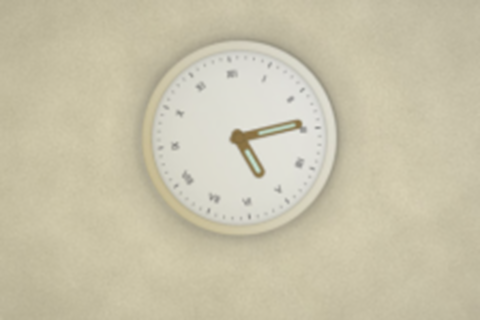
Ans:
h=5 m=14
